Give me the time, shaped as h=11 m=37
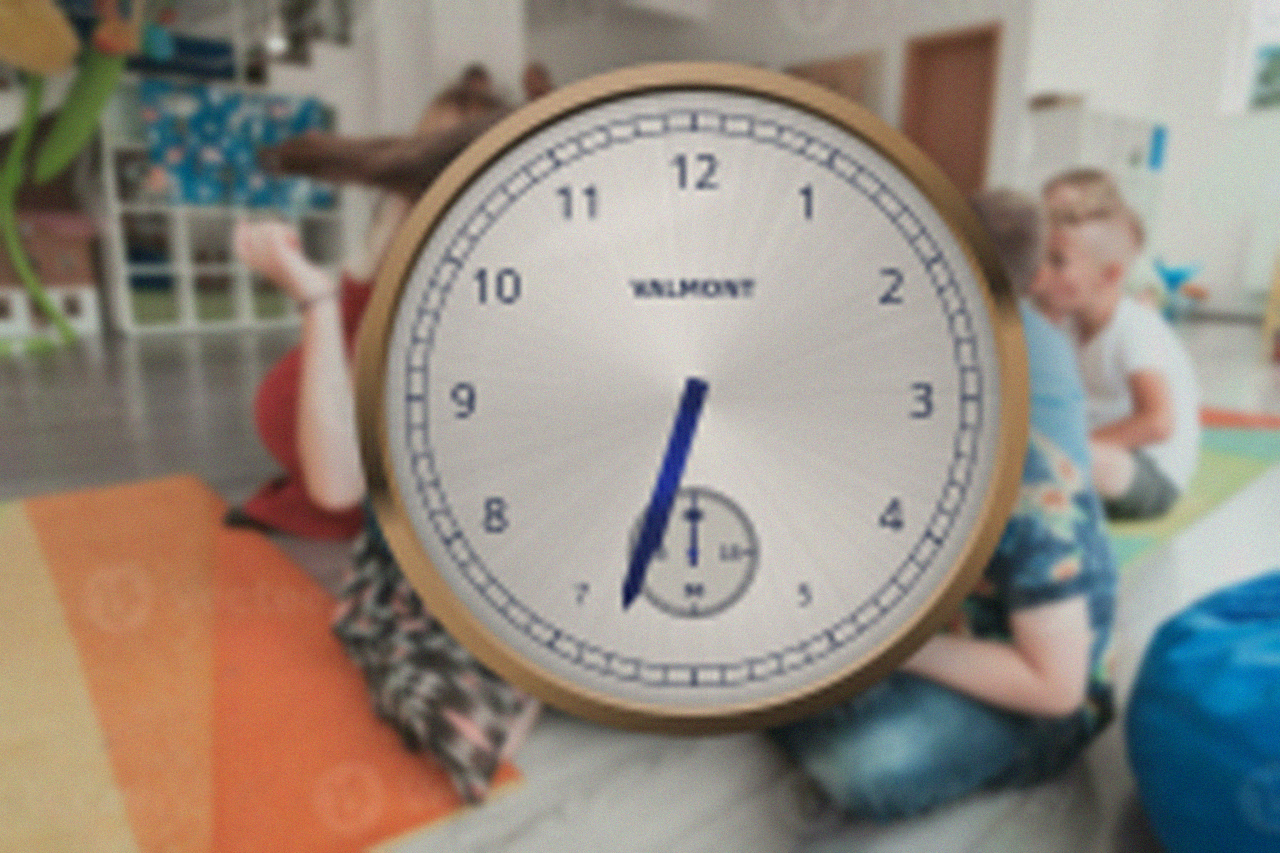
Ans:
h=6 m=33
